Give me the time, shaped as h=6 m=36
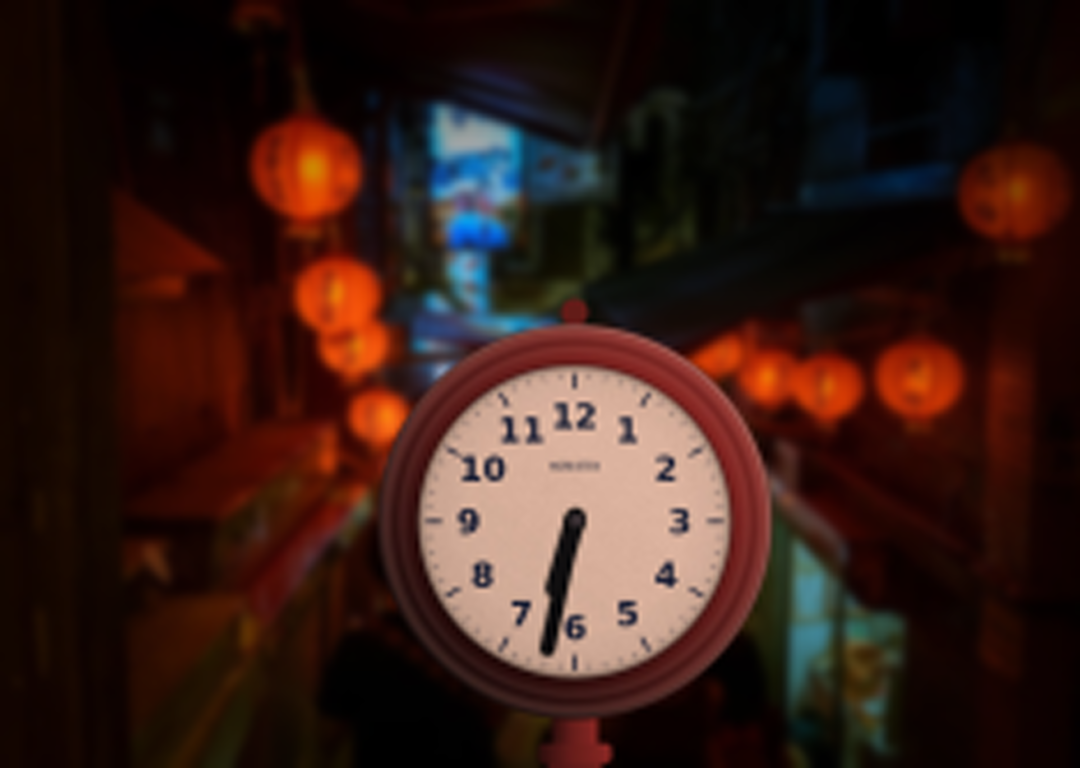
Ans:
h=6 m=32
